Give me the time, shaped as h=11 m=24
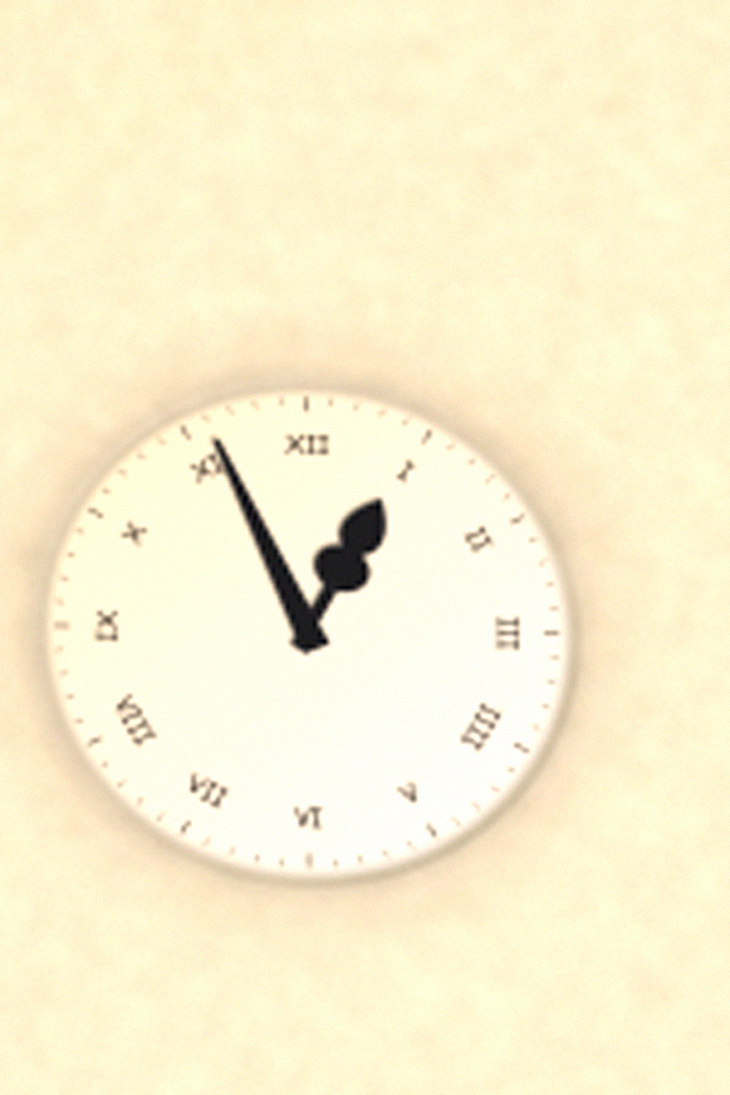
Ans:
h=12 m=56
